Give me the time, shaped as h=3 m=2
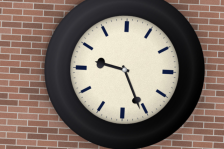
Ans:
h=9 m=26
